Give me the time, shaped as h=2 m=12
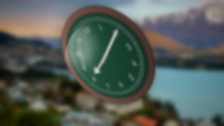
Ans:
h=8 m=10
